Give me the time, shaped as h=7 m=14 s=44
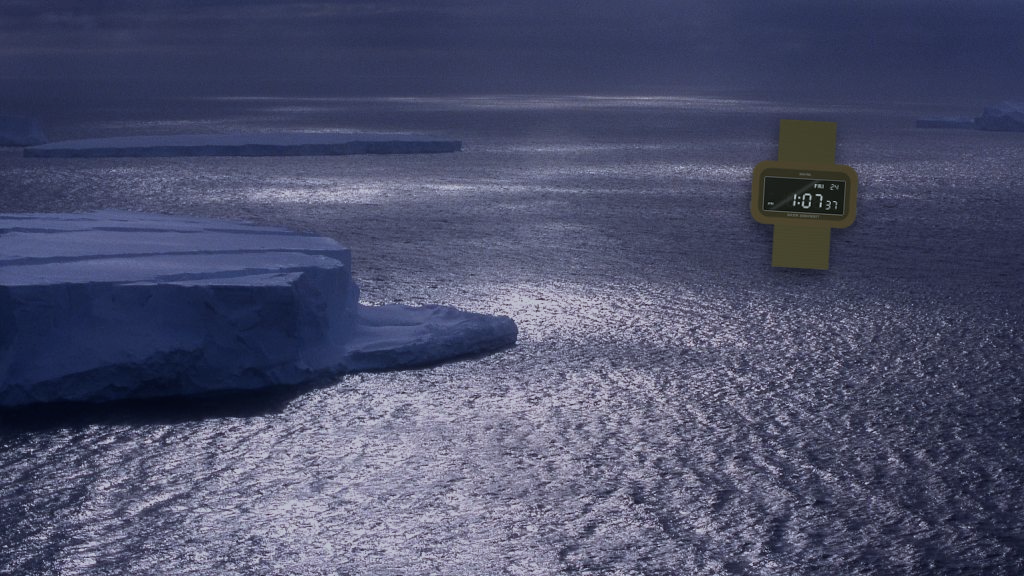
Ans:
h=1 m=7 s=37
